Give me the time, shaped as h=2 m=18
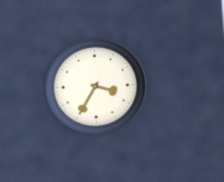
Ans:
h=3 m=35
